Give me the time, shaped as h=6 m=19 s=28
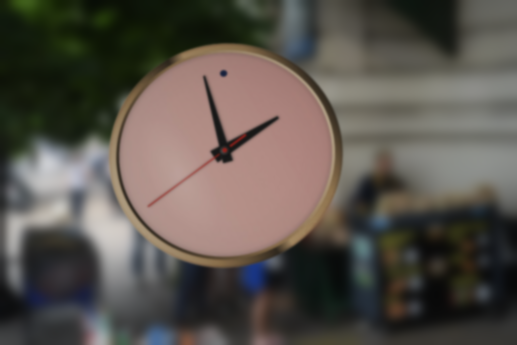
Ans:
h=1 m=57 s=39
